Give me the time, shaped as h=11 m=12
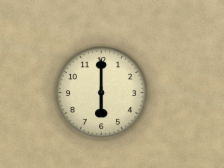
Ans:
h=6 m=0
